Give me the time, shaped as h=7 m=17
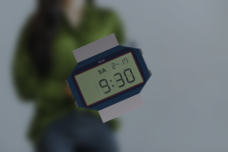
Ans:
h=9 m=30
